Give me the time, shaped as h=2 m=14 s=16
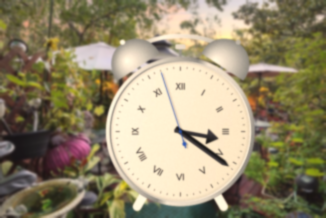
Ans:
h=3 m=20 s=57
